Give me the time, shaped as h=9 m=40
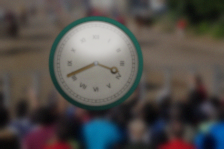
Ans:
h=3 m=41
